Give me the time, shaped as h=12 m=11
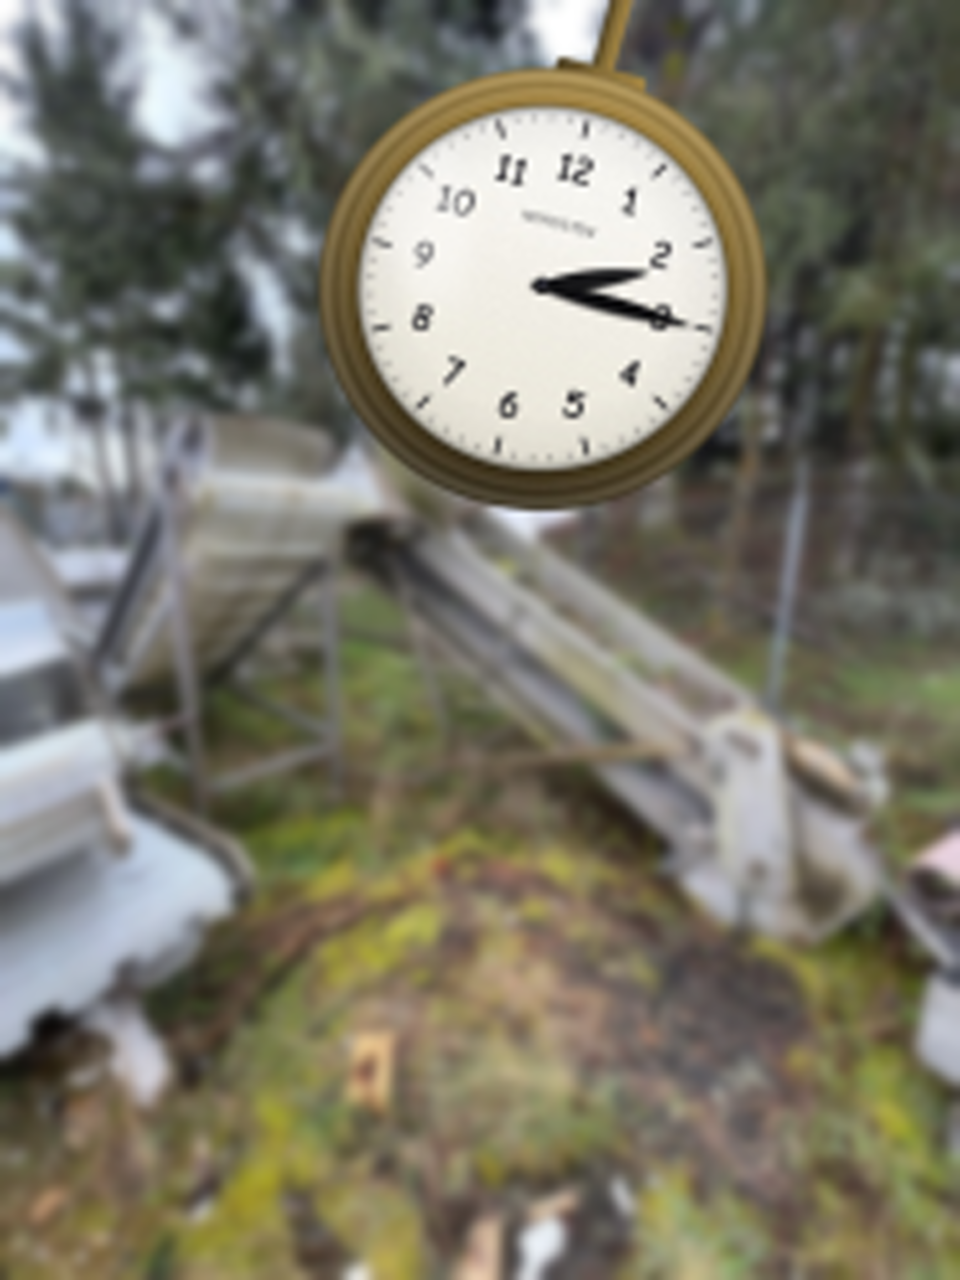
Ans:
h=2 m=15
